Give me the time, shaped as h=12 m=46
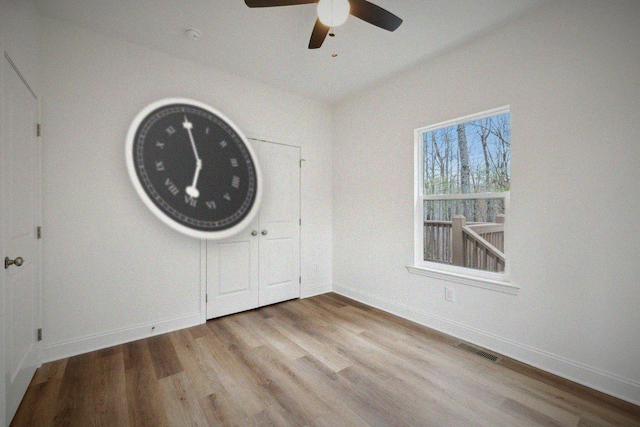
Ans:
h=7 m=0
